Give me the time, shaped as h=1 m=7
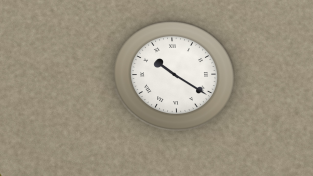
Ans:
h=10 m=21
